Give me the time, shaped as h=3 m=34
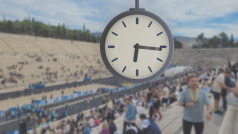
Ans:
h=6 m=16
